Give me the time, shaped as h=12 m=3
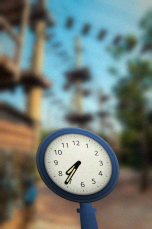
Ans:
h=7 m=36
